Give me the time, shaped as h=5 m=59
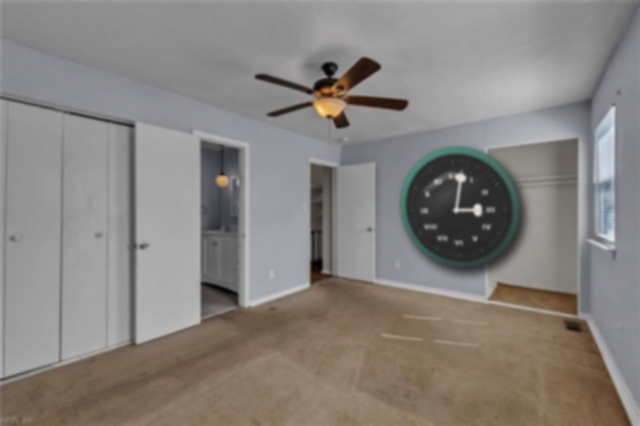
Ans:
h=3 m=2
